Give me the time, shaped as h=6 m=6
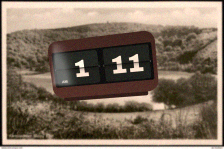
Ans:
h=1 m=11
